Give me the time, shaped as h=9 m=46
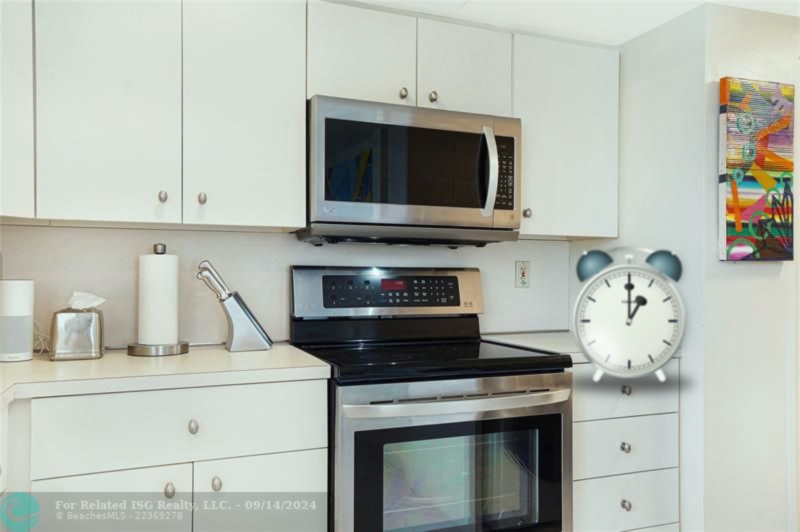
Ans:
h=1 m=0
